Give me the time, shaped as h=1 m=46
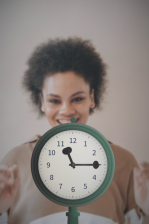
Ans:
h=11 m=15
